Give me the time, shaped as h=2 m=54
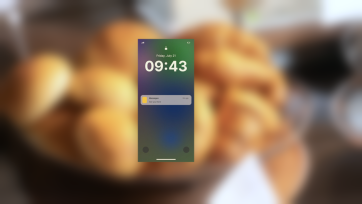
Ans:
h=9 m=43
